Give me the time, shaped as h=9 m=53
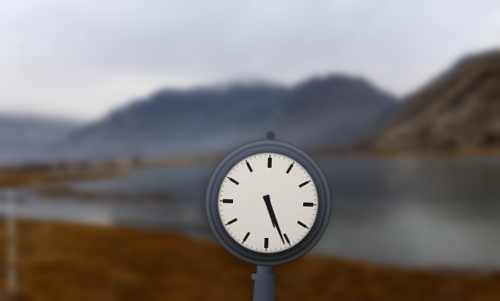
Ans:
h=5 m=26
